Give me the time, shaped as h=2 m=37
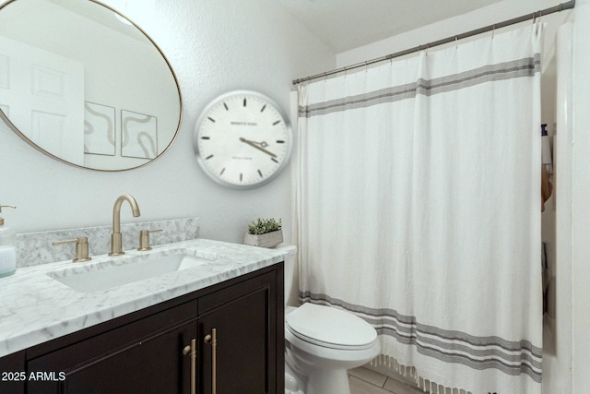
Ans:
h=3 m=19
